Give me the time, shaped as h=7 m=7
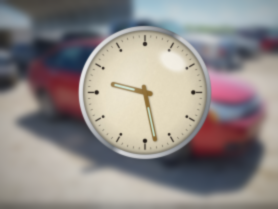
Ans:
h=9 m=28
